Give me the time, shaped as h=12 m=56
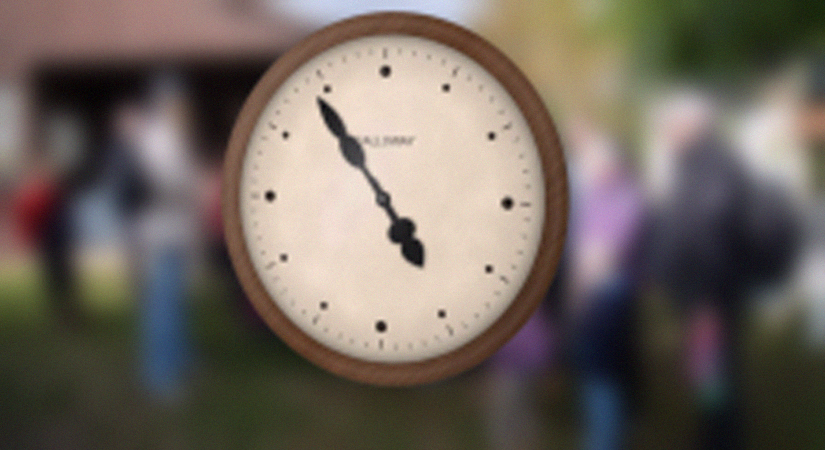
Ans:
h=4 m=54
